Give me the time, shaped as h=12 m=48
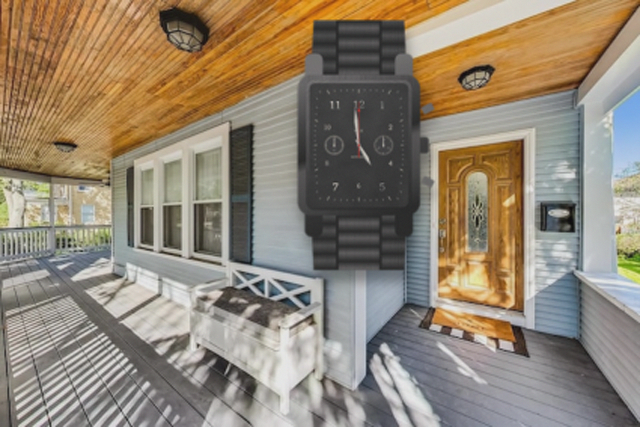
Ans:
h=4 m=59
